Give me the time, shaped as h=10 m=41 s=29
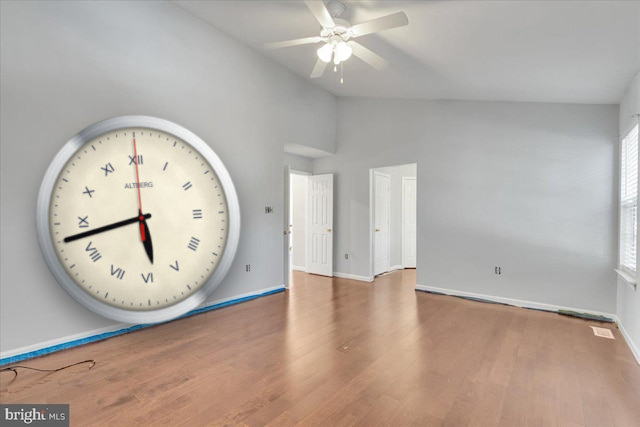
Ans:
h=5 m=43 s=0
